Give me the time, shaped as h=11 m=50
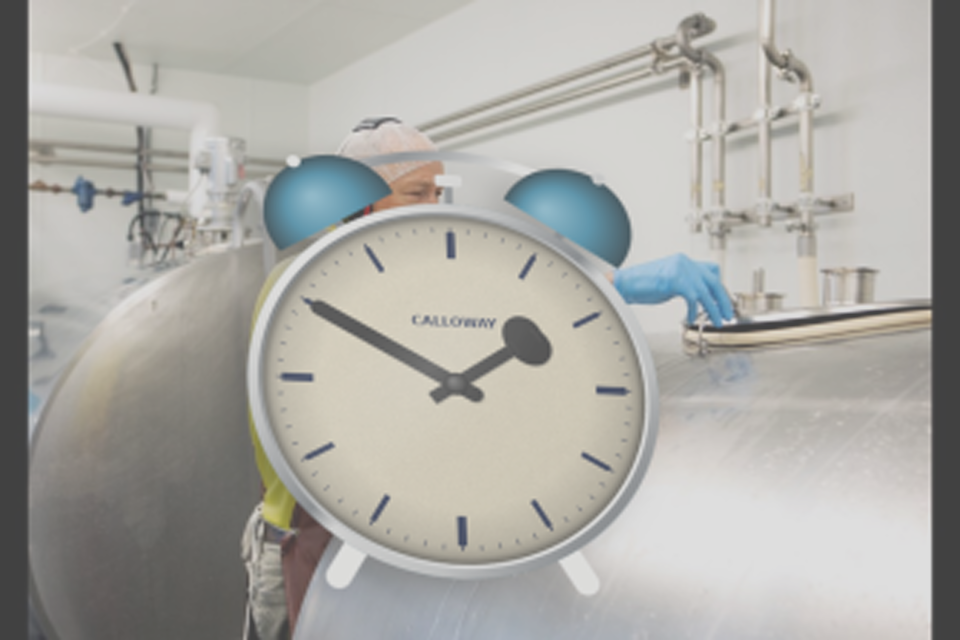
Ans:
h=1 m=50
